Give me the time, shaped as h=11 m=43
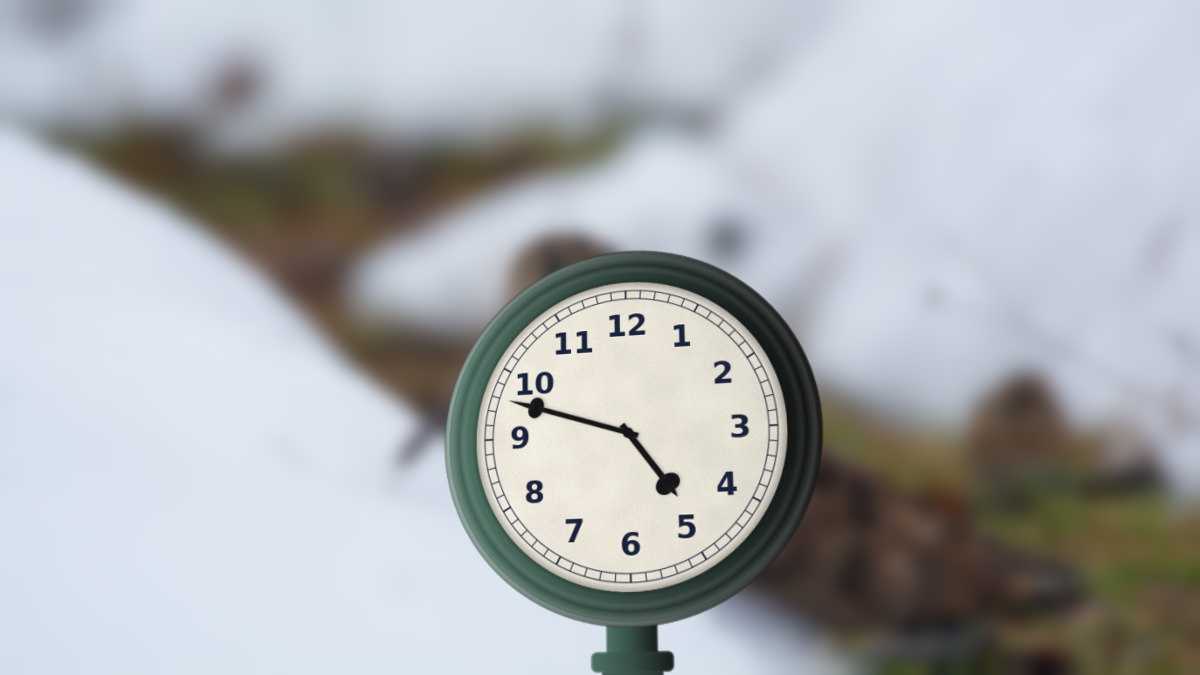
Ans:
h=4 m=48
